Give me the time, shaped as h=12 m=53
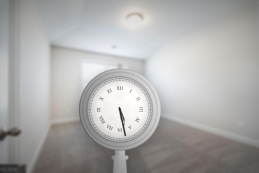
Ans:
h=5 m=28
